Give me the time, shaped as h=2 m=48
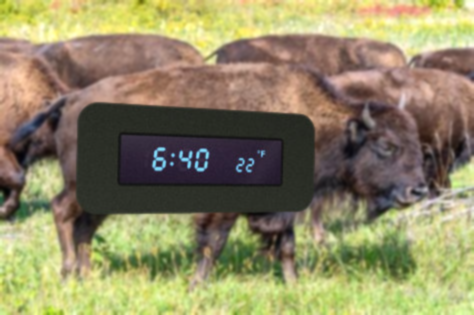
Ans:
h=6 m=40
